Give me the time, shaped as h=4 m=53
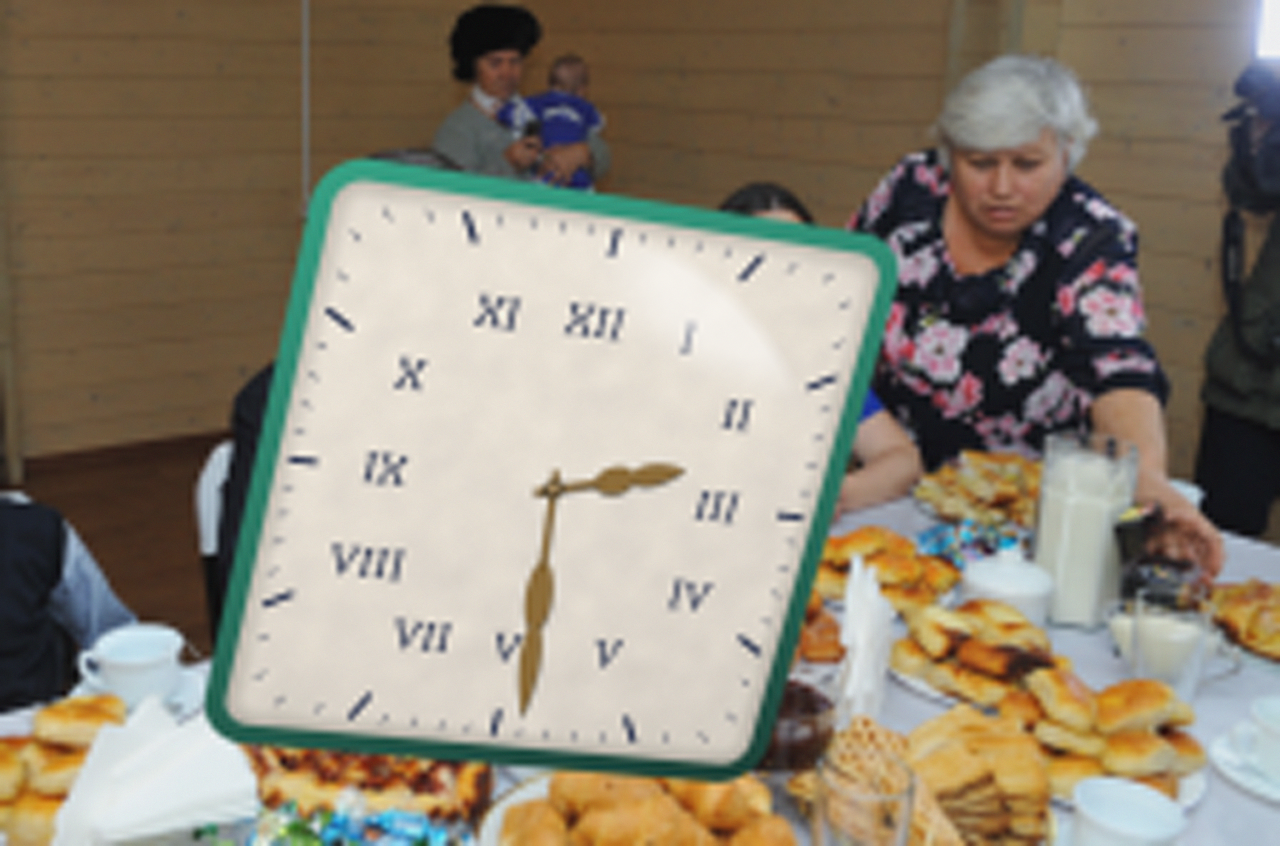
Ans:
h=2 m=29
